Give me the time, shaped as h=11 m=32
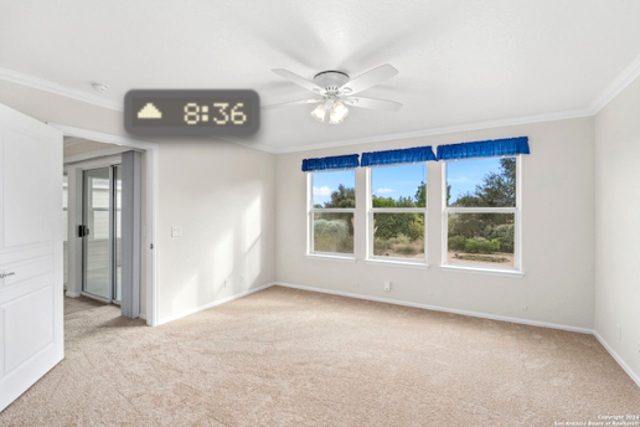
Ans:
h=8 m=36
